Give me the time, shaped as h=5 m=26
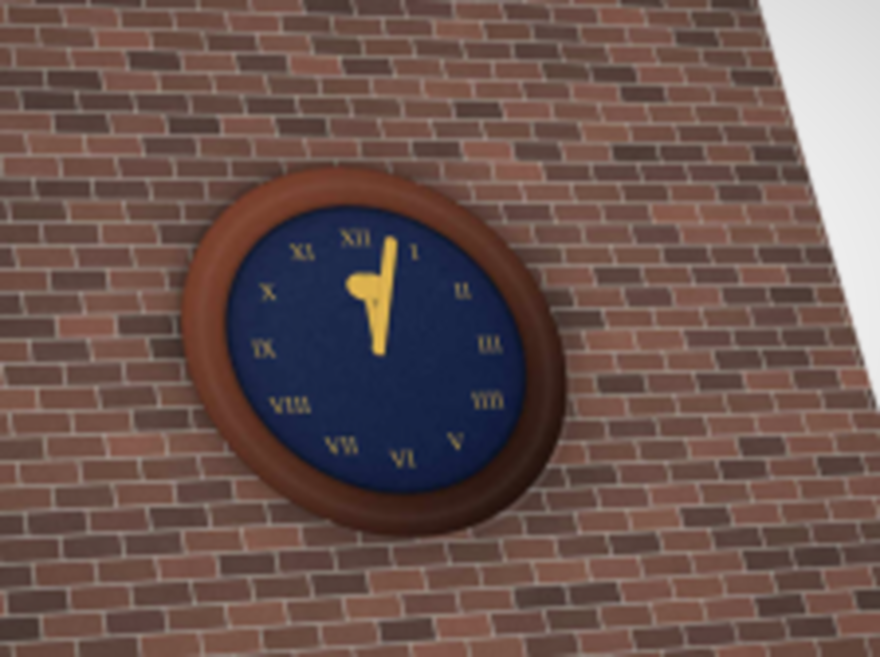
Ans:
h=12 m=3
